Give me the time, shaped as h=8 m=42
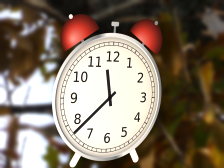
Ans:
h=11 m=38
